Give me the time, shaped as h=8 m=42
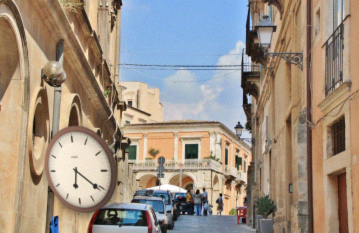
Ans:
h=6 m=21
